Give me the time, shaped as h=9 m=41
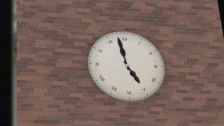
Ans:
h=4 m=58
